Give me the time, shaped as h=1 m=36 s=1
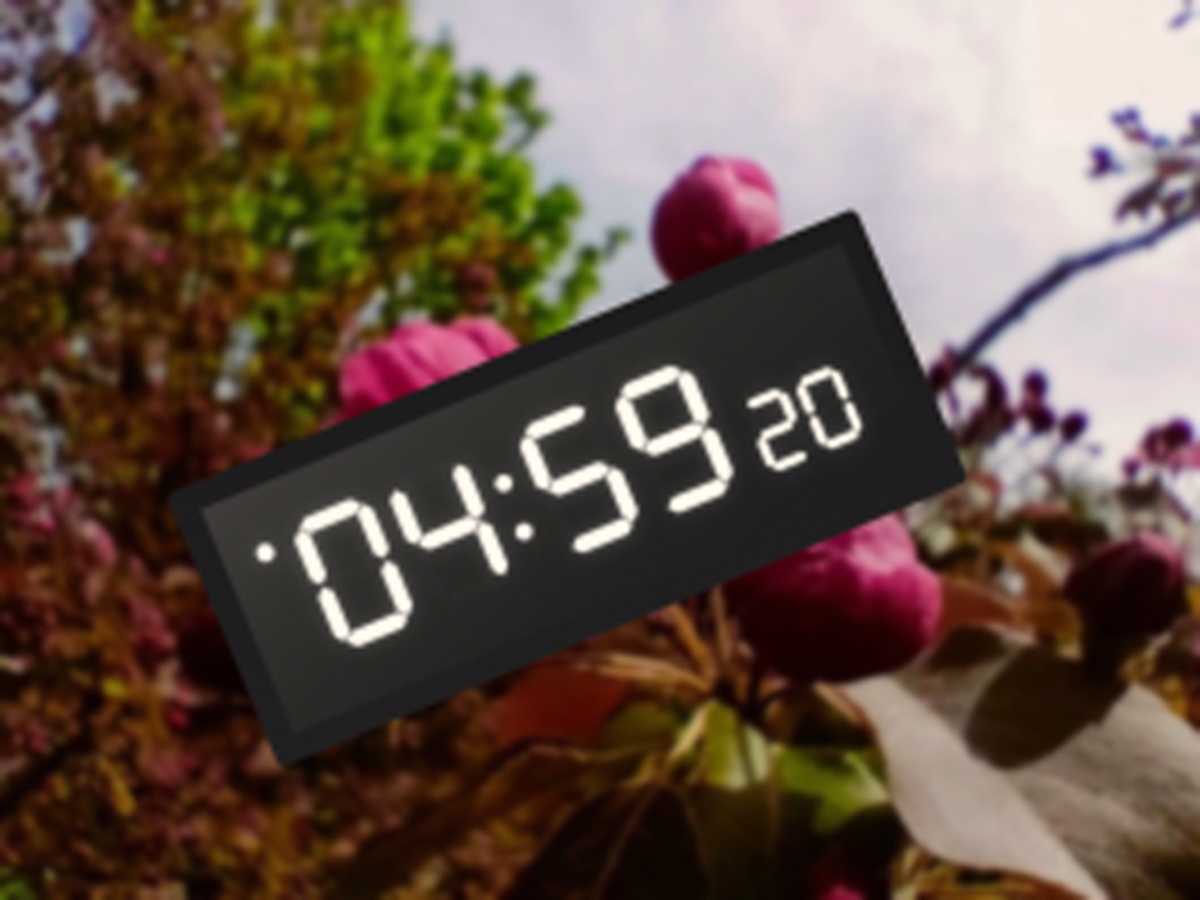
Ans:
h=4 m=59 s=20
